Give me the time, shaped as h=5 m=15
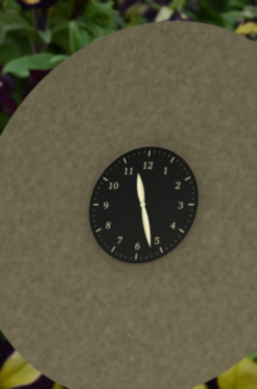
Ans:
h=11 m=27
